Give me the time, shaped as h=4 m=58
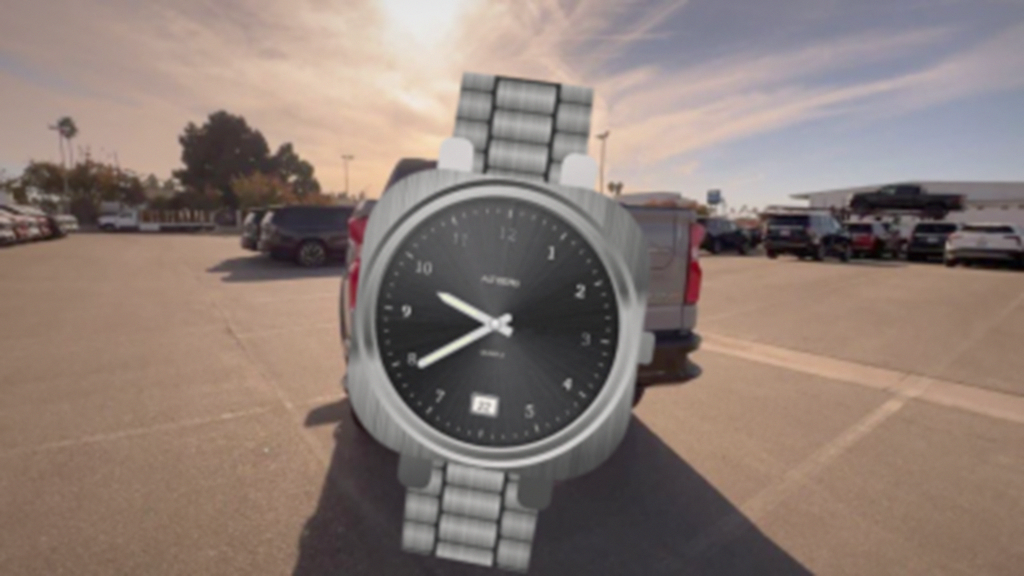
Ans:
h=9 m=39
